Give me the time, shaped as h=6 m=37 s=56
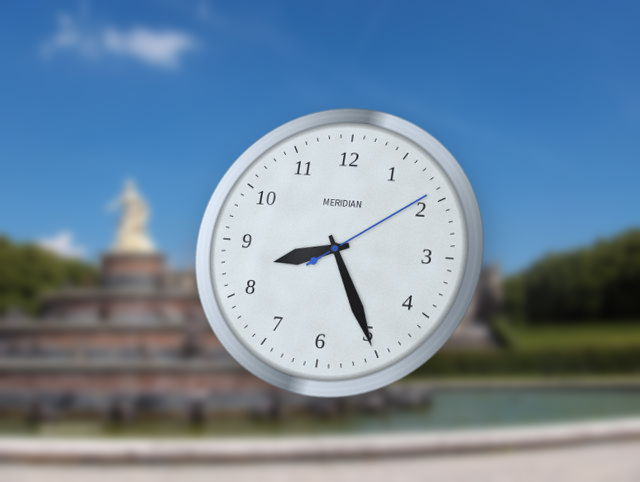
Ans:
h=8 m=25 s=9
